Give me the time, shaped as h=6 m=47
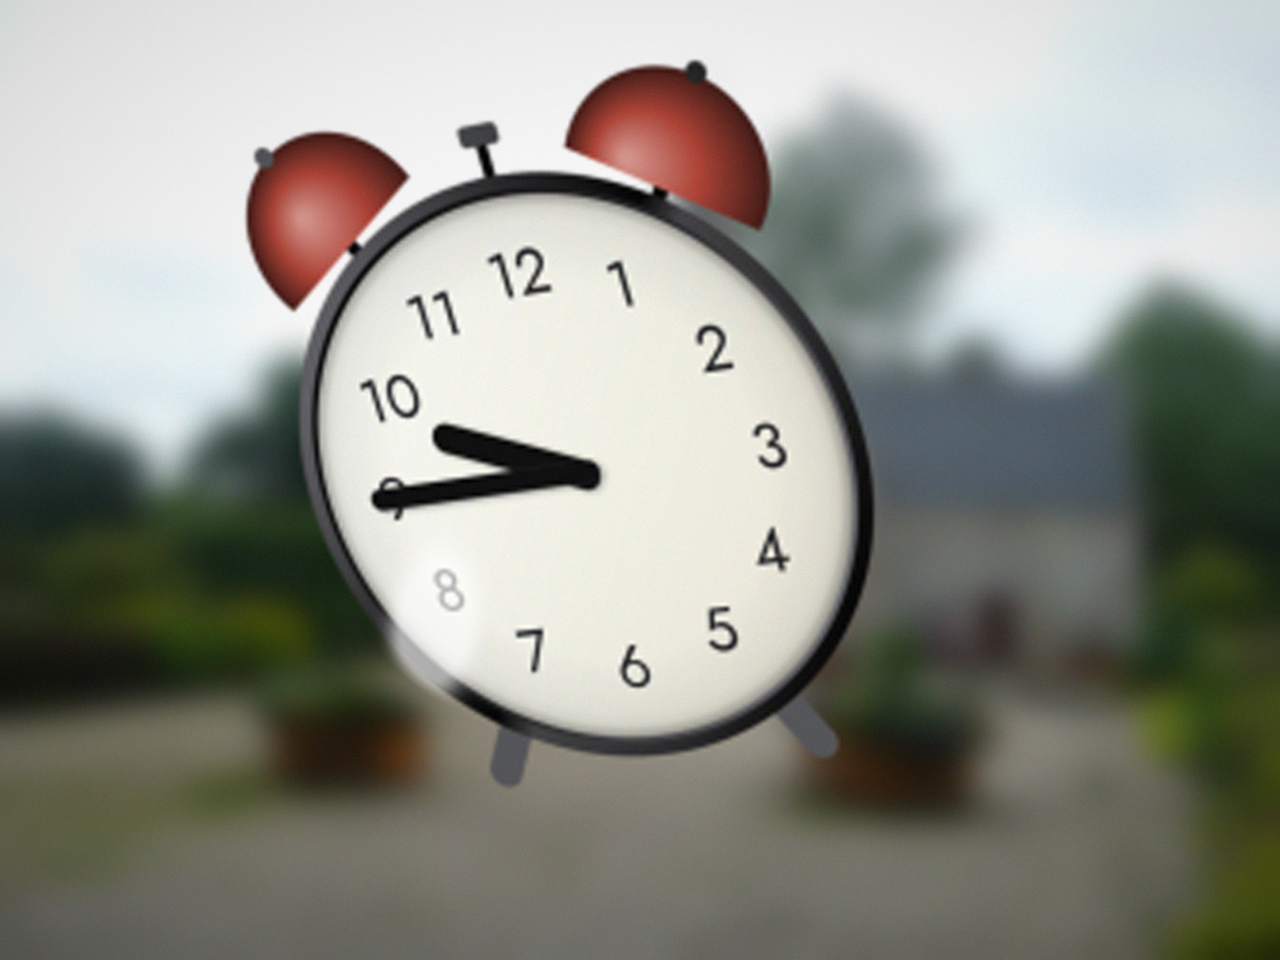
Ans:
h=9 m=45
